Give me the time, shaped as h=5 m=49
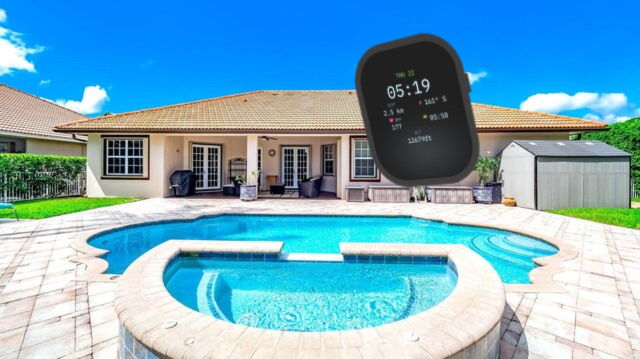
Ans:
h=5 m=19
